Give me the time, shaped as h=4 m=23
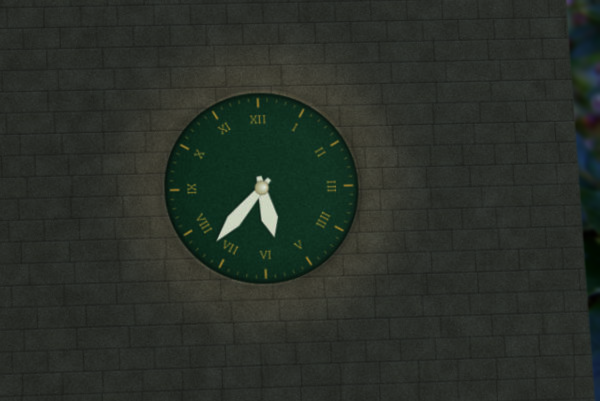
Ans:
h=5 m=37
